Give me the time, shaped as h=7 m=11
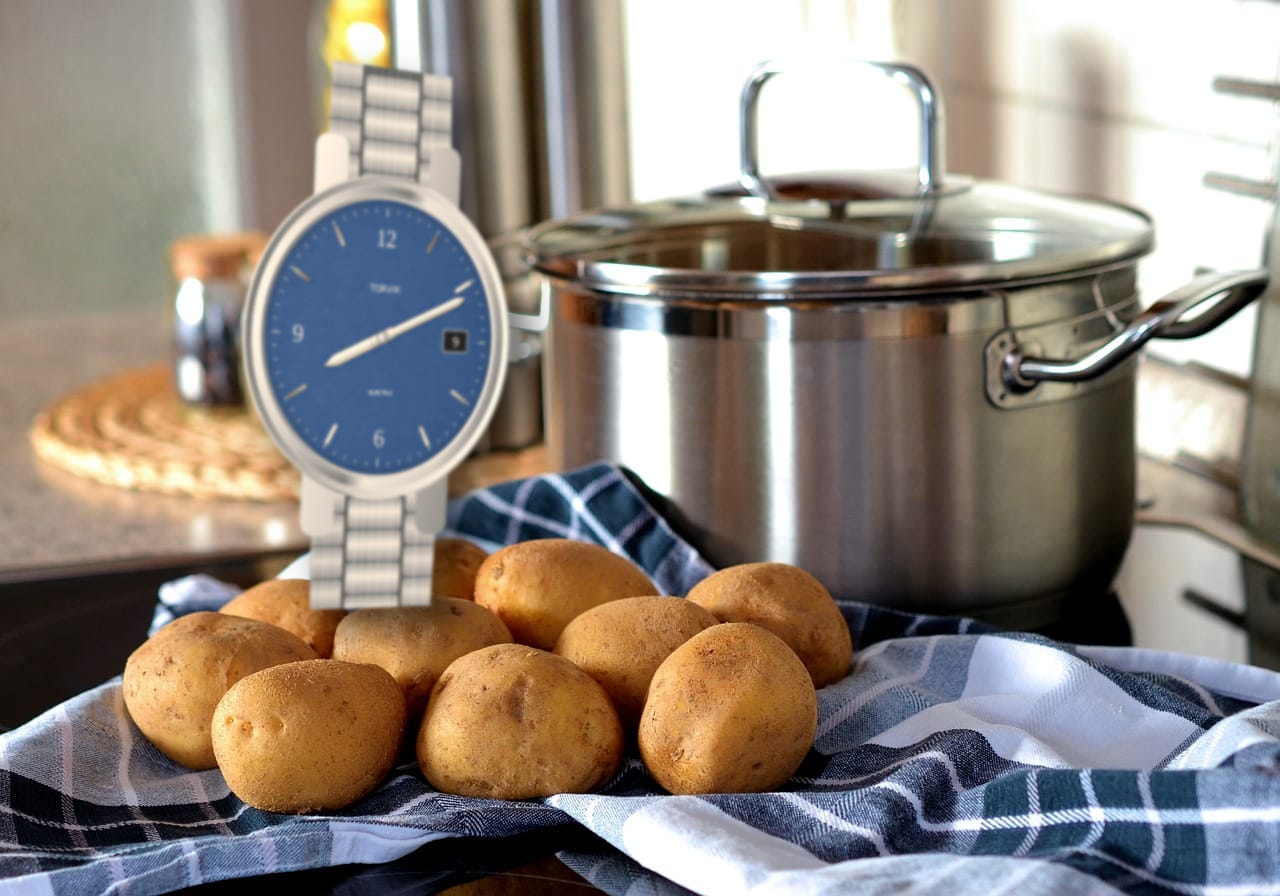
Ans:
h=8 m=11
